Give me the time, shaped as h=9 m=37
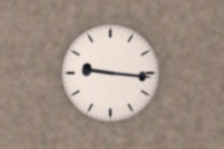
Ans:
h=9 m=16
